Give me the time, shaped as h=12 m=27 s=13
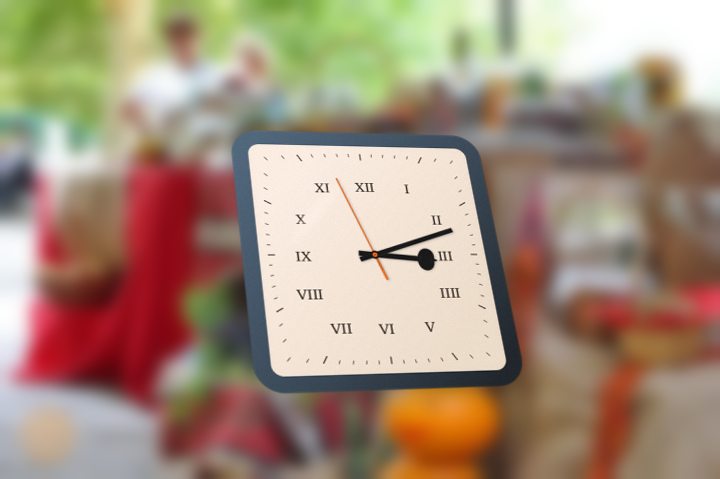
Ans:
h=3 m=11 s=57
